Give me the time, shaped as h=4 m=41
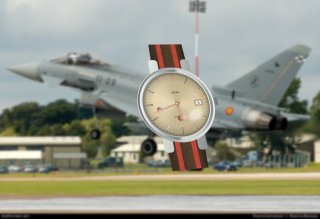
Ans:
h=5 m=42
